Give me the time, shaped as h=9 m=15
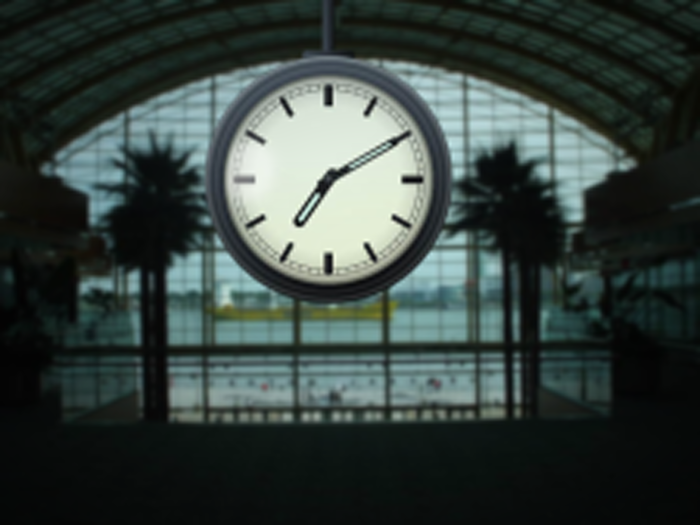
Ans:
h=7 m=10
